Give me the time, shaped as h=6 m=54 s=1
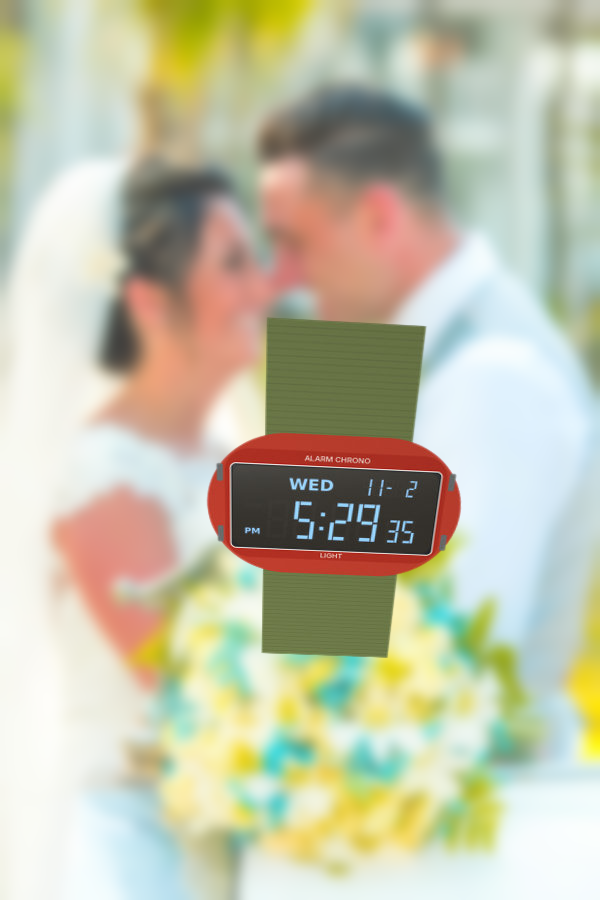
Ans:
h=5 m=29 s=35
